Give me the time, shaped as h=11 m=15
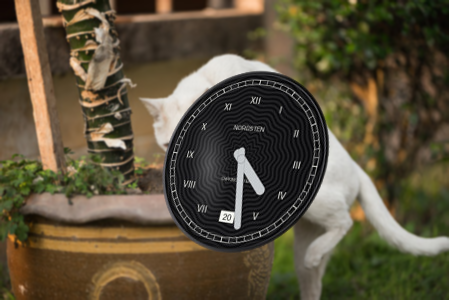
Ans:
h=4 m=28
